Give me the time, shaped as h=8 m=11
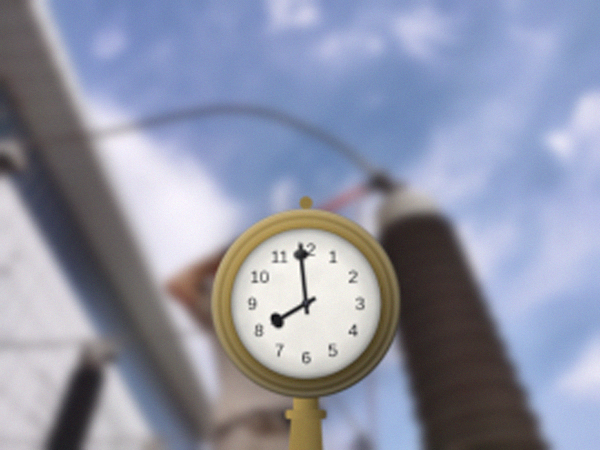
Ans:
h=7 m=59
